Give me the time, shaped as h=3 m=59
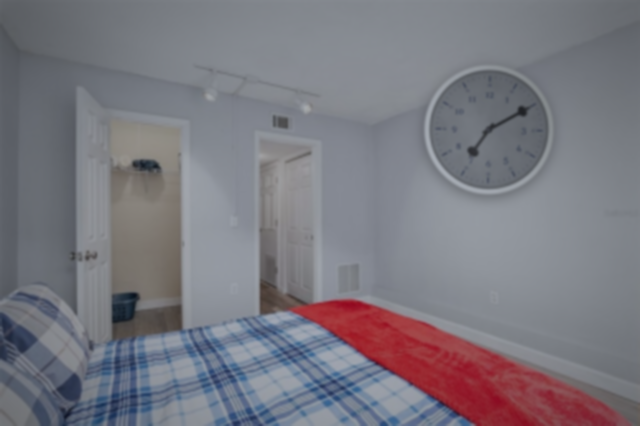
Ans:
h=7 m=10
